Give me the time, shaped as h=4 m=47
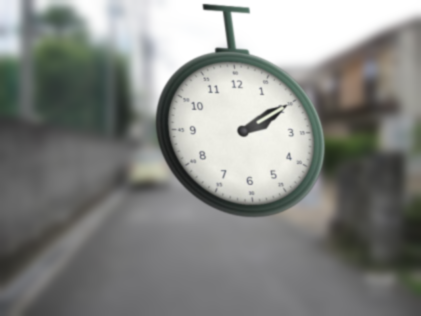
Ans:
h=2 m=10
